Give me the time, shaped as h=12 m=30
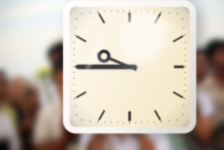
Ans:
h=9 m=45
